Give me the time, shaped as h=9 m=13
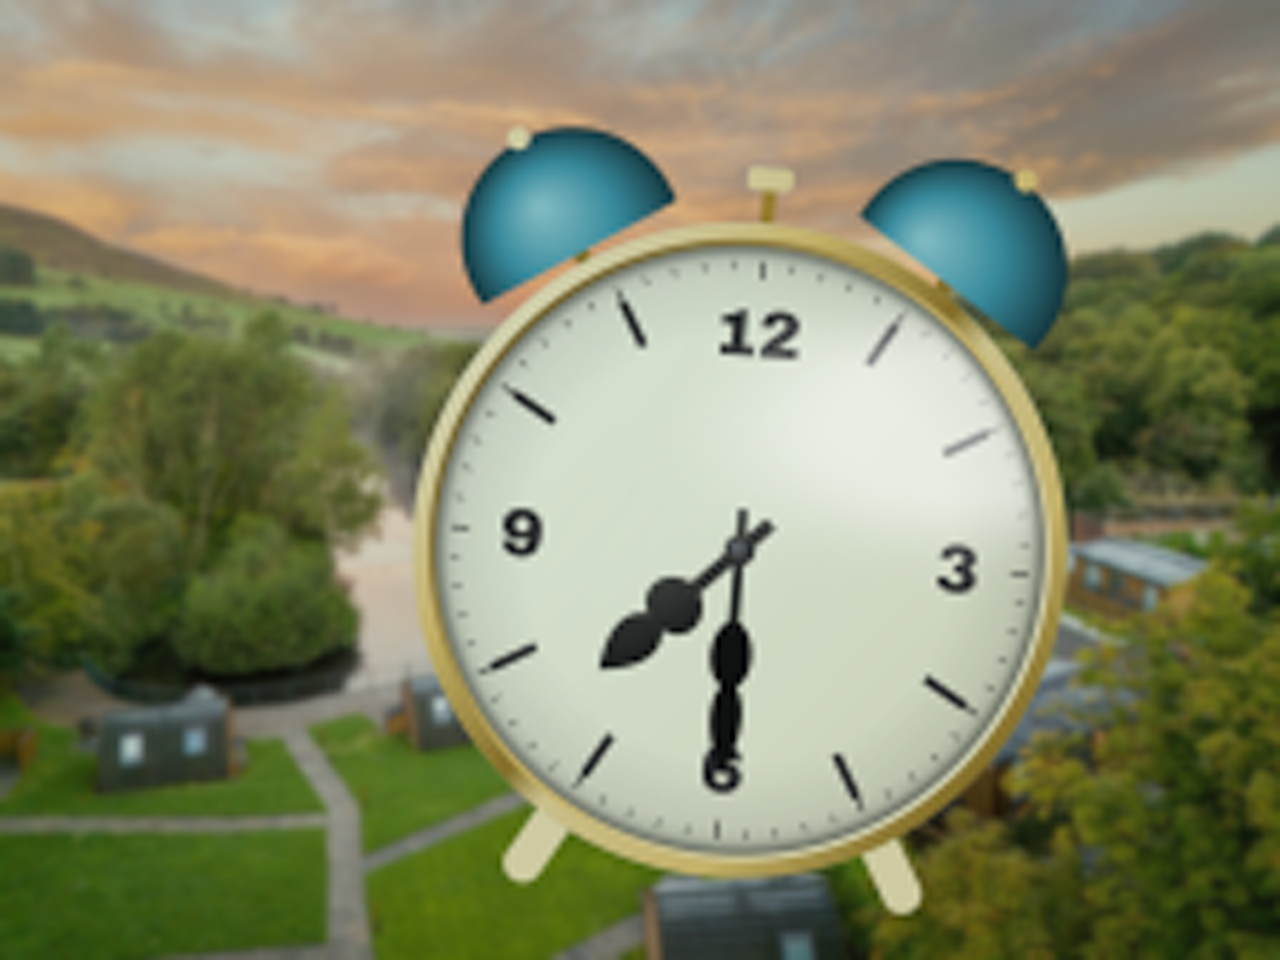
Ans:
h=7 m=30
